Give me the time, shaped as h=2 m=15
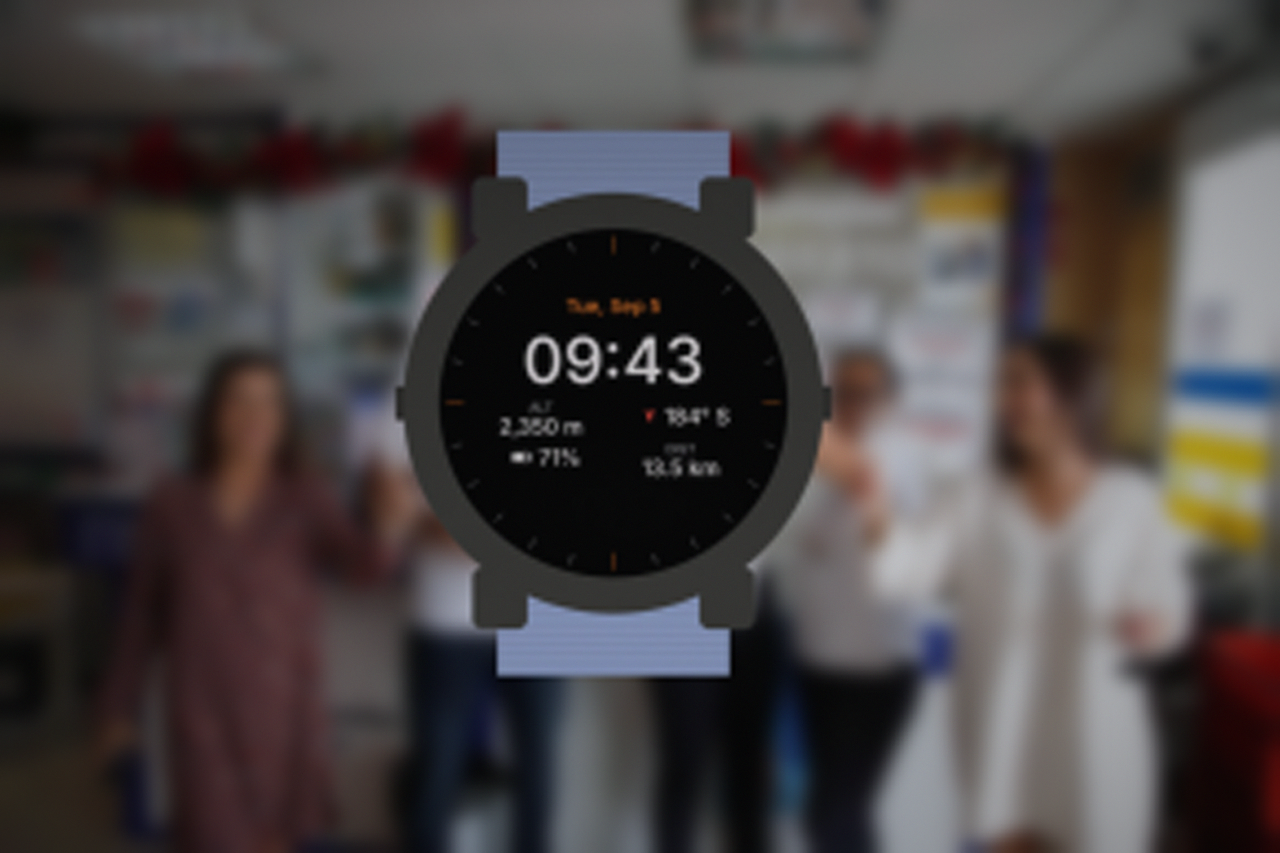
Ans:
h=9 m=43
